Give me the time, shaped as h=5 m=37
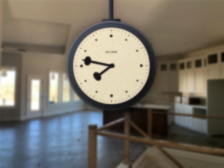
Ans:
h=7 m=47
